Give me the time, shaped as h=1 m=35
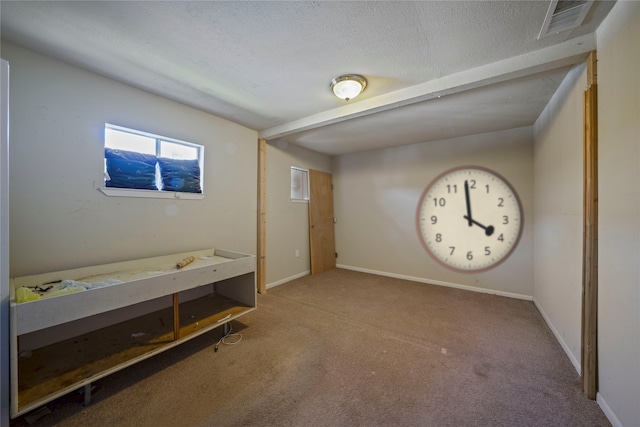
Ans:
h=3 m=59
